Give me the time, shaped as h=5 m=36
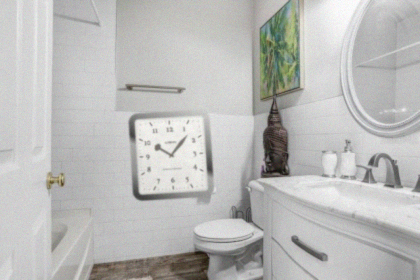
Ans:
h=10 m=7
